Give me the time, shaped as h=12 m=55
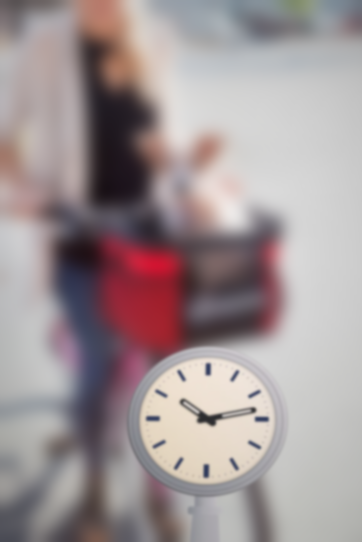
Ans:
h=10 m=13
